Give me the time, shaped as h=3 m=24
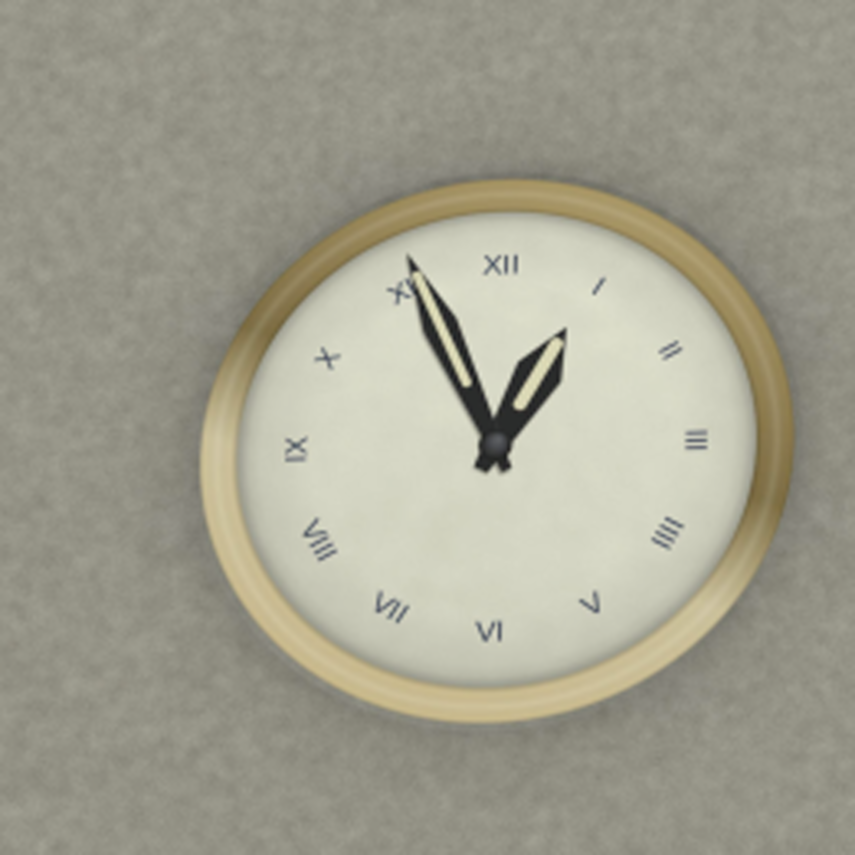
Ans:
h=12 m=56
